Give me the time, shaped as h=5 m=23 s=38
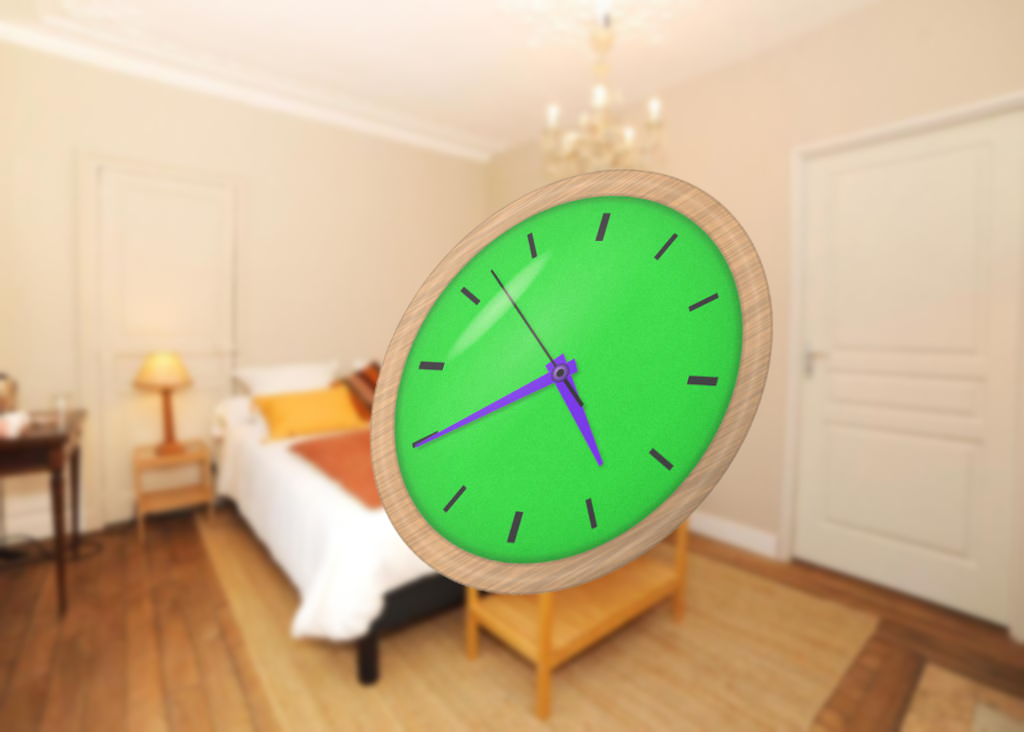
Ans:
h=4 m=39 s=52
